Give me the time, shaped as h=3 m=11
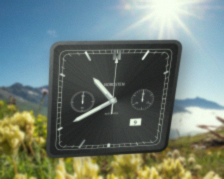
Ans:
h=10 m=40
